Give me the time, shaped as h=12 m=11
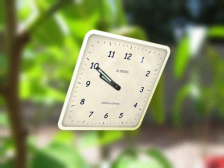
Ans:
h=9 m=50
